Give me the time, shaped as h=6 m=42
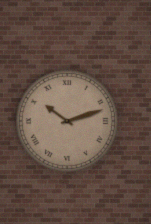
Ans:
h=10 m=12
